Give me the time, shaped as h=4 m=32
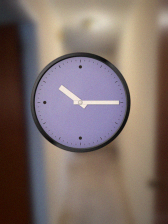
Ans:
h=10 m=15
